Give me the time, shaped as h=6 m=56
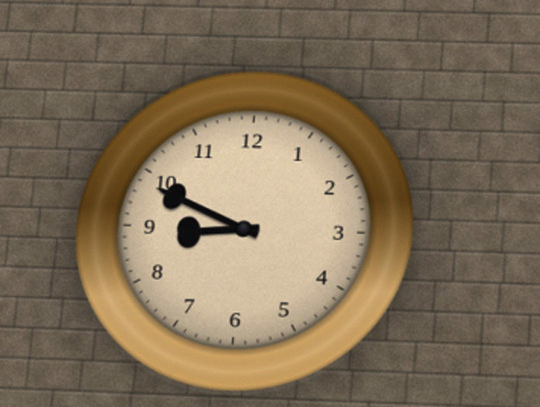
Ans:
h=8 m=49
